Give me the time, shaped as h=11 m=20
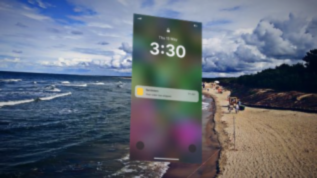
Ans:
h=3 m=30
